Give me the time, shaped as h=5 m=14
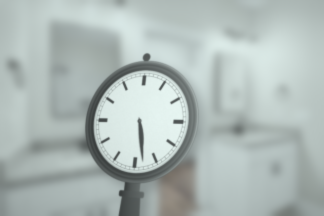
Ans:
h=5 m=28
